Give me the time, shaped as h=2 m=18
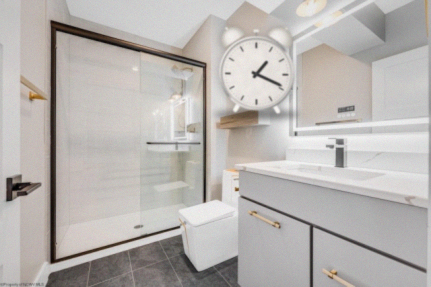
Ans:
h=1 m=19
